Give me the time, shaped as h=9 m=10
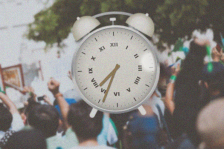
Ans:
h=7 m=34
